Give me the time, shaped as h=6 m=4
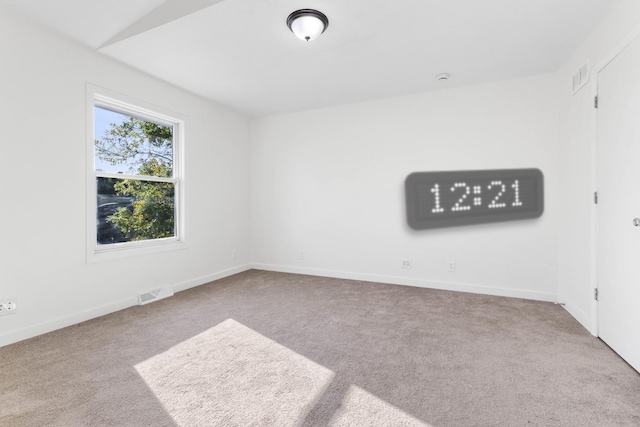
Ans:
h=12 m=21
